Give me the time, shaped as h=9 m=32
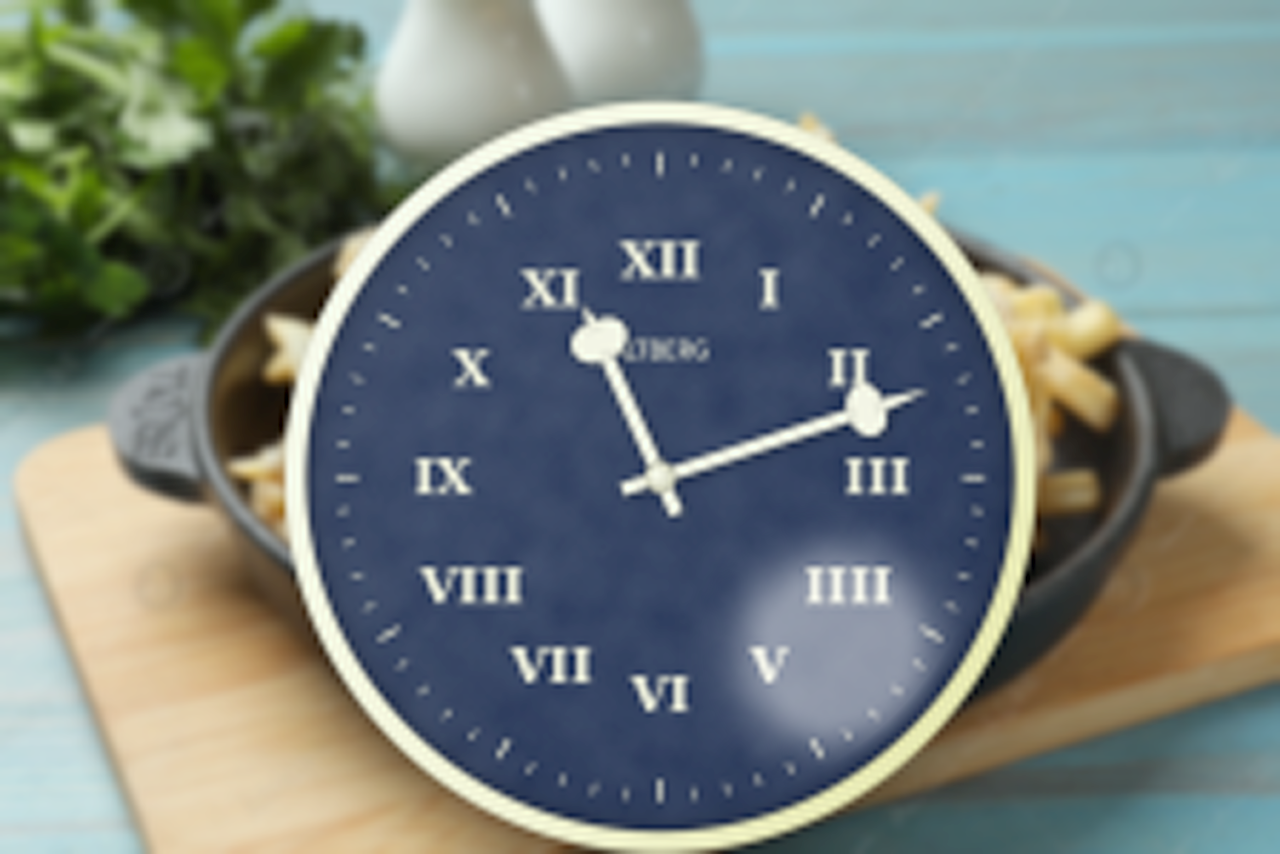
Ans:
h=11 m=12
